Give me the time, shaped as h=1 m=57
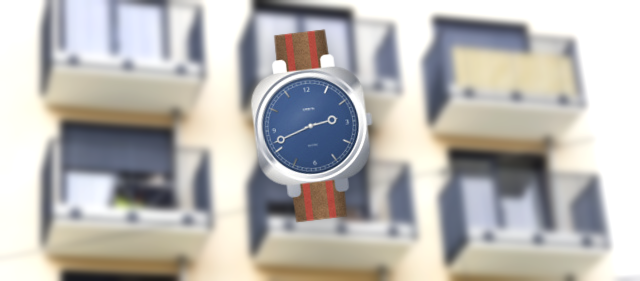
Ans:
h=2 m=42
